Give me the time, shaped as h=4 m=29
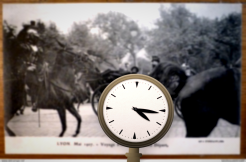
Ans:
h=4 m=16
